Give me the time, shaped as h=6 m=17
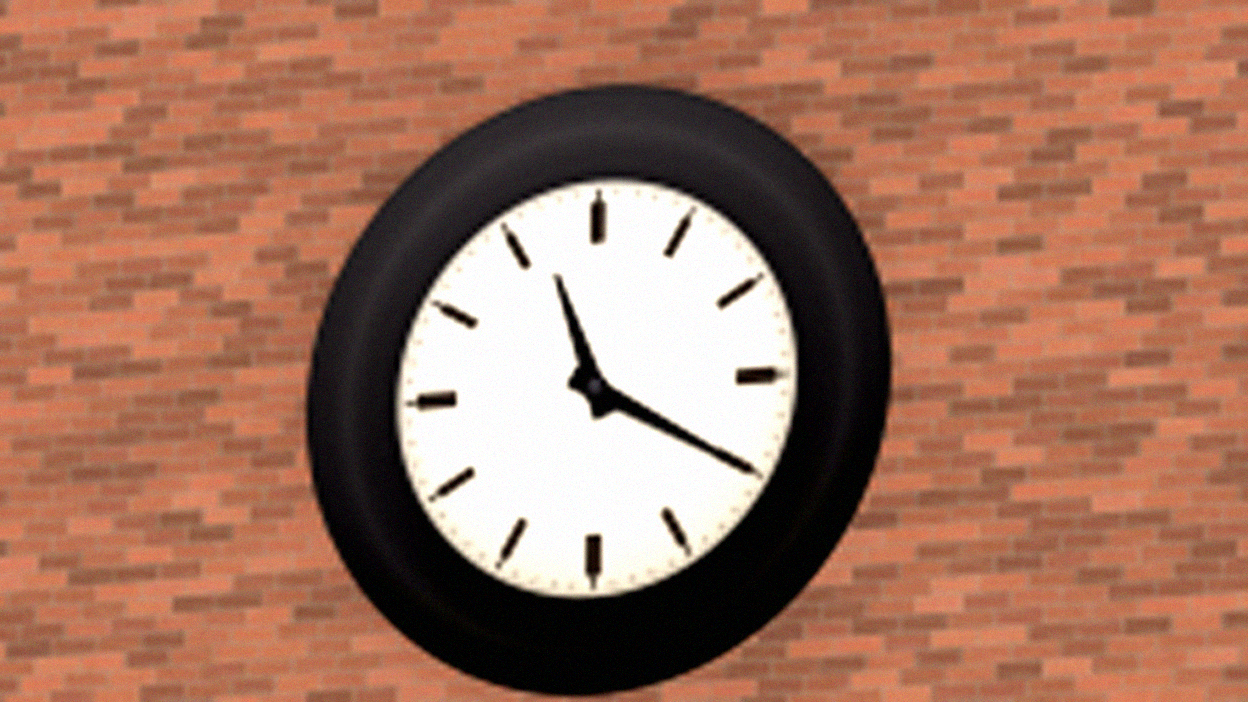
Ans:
h=11 m=20
